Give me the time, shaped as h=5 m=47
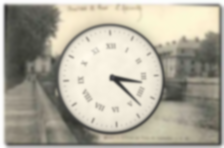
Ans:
h=3 m=23
